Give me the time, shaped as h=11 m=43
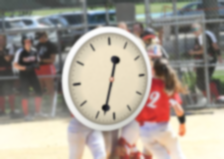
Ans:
h=12 m=33
